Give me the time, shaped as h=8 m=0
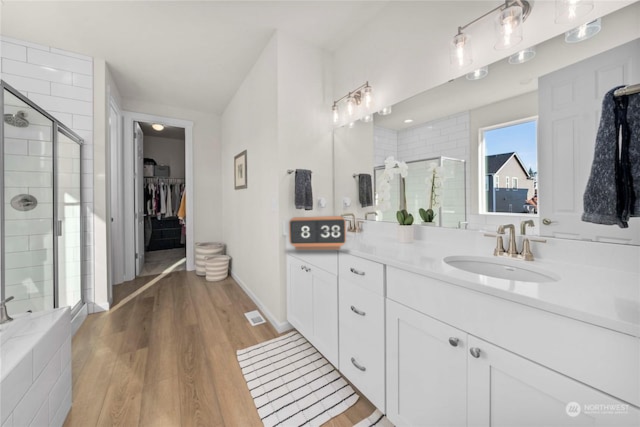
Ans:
h=8 m=38
